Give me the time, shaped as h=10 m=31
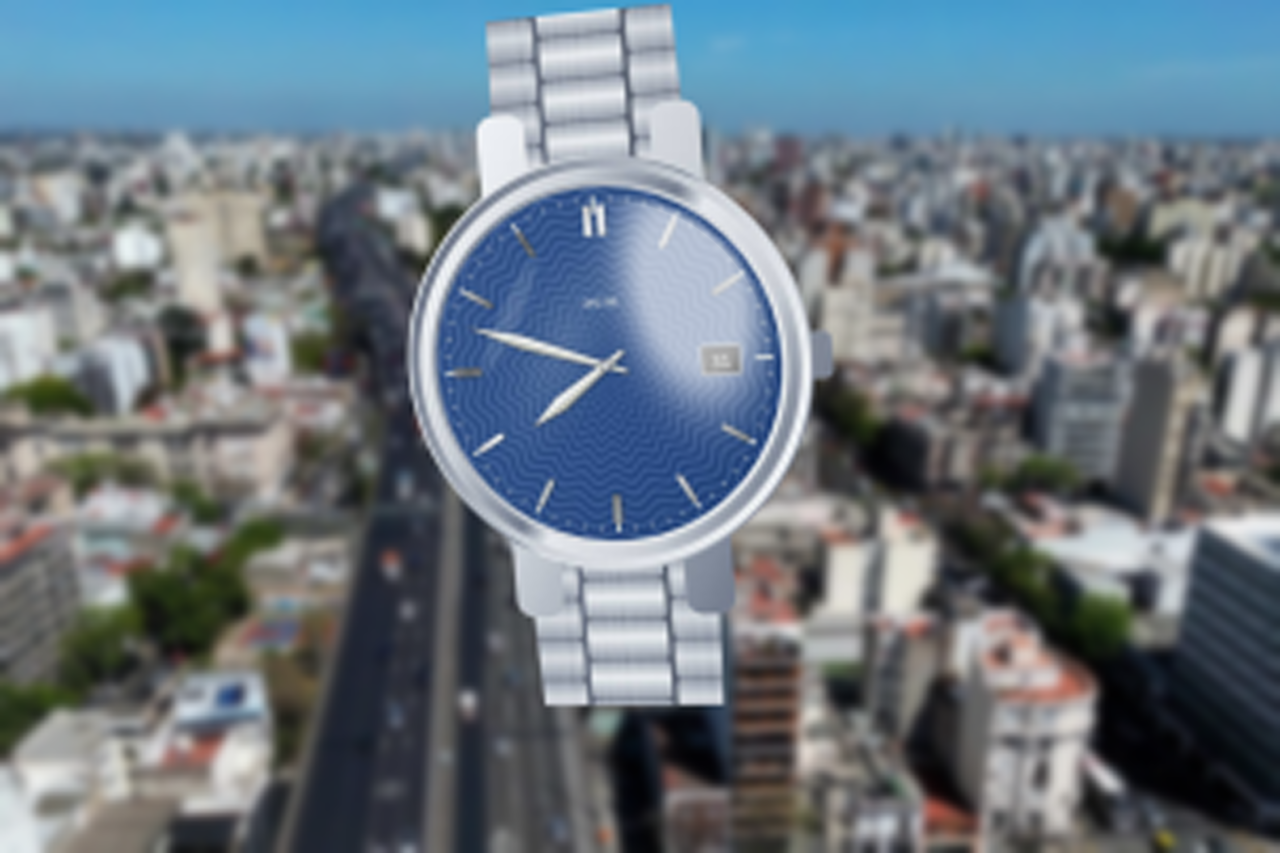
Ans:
h=7 m=48
